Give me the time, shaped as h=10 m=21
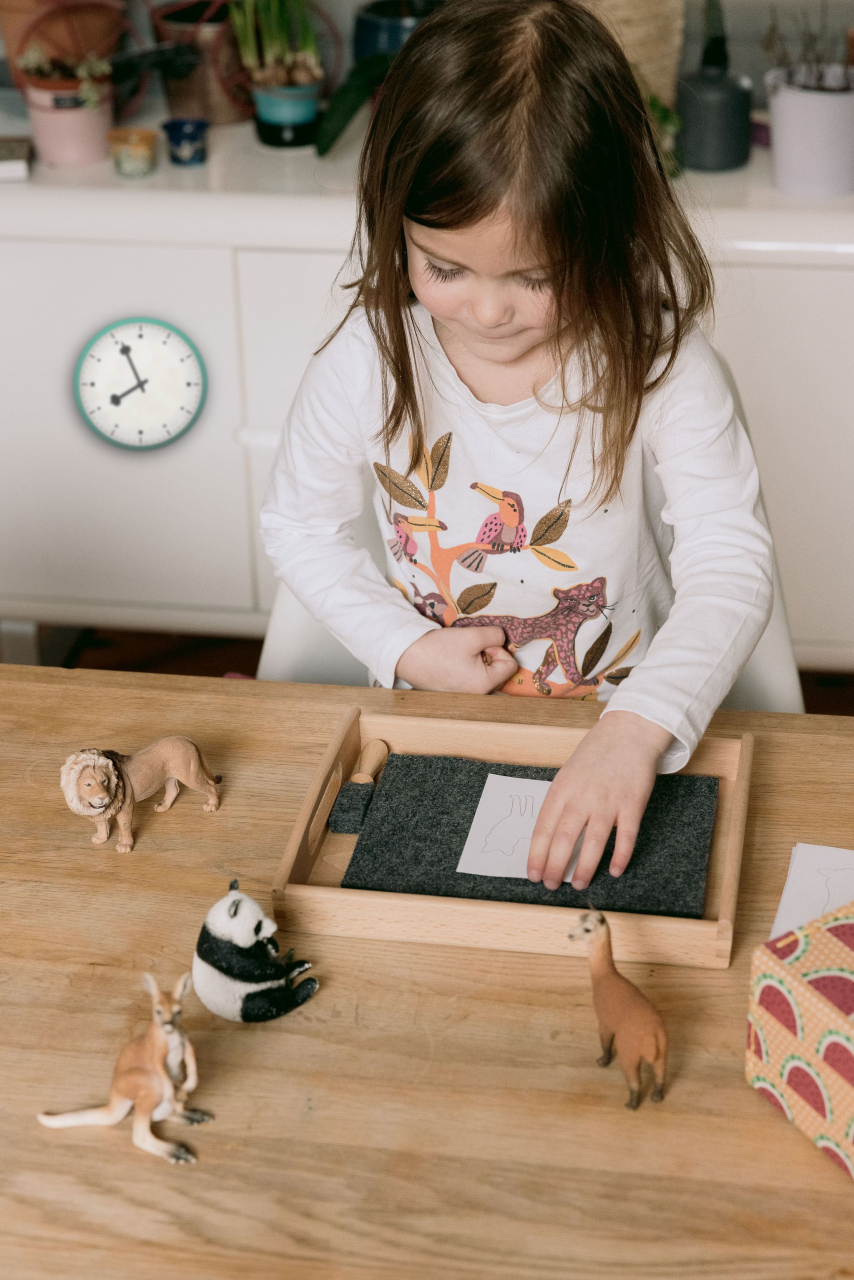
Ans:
h=7 m=56
